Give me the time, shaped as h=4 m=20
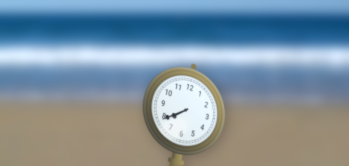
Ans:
h=7 m=39
